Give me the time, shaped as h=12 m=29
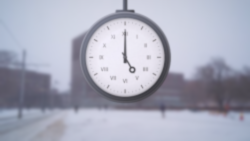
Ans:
h=5 m=0
